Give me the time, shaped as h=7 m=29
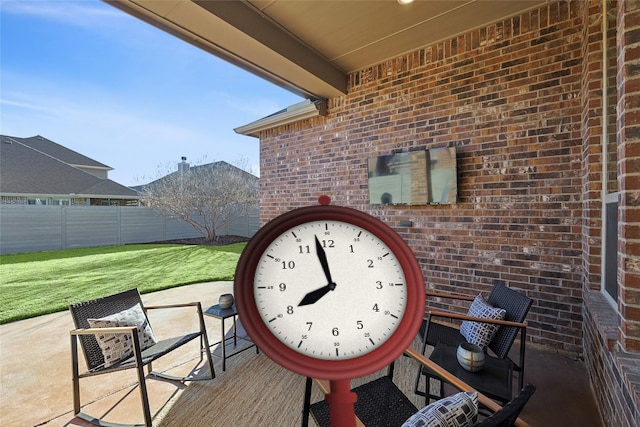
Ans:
h=7 m=58
